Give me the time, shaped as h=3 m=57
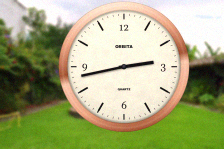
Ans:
h=2 m=43
